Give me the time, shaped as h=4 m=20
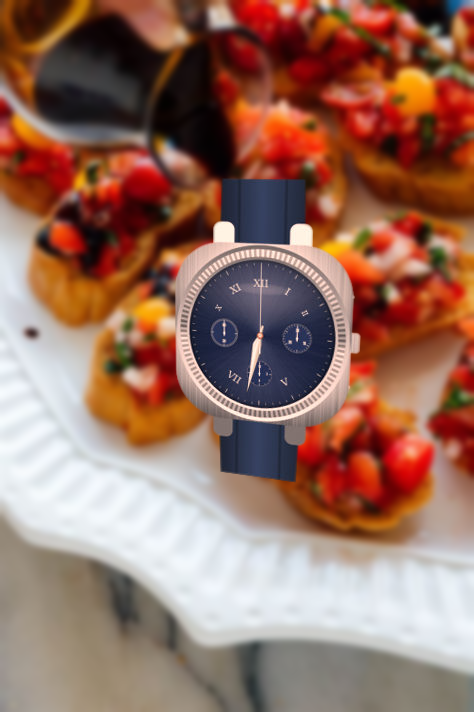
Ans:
h=6 m=32
